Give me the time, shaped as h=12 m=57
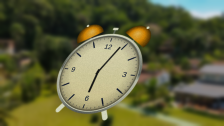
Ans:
h=6 m=4
